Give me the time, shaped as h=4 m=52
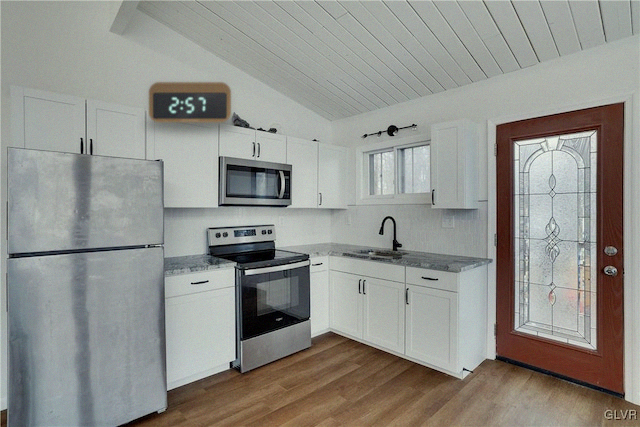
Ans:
h=2 m=57
